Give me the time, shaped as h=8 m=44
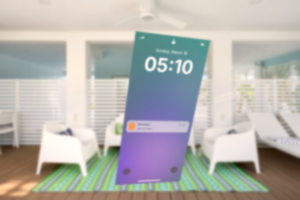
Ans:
h=5 m=10
